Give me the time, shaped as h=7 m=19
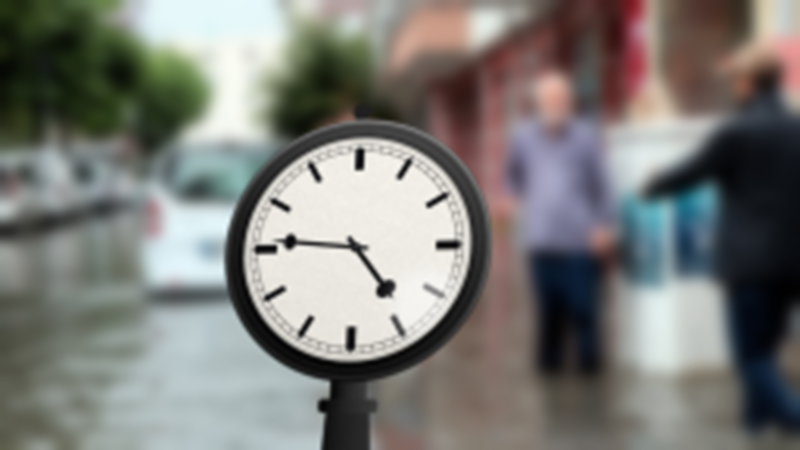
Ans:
h=4 m=46
